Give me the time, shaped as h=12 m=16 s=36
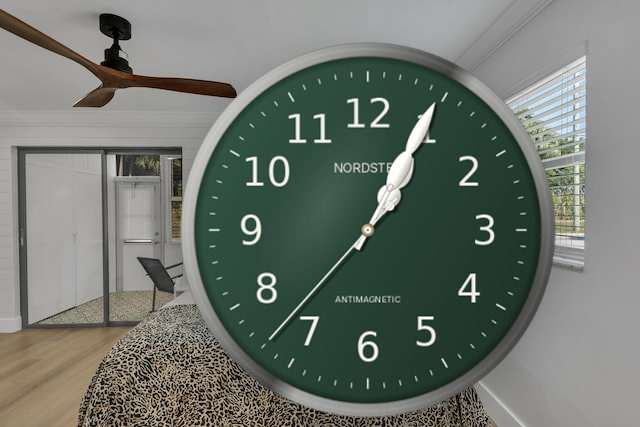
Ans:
h=1 m=4 s=37
